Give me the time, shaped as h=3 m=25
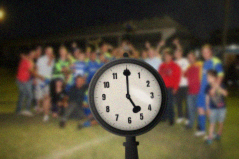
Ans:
h=5 m=0
